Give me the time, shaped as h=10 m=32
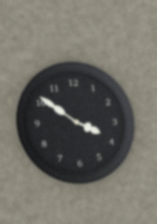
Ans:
h=3 m=51
